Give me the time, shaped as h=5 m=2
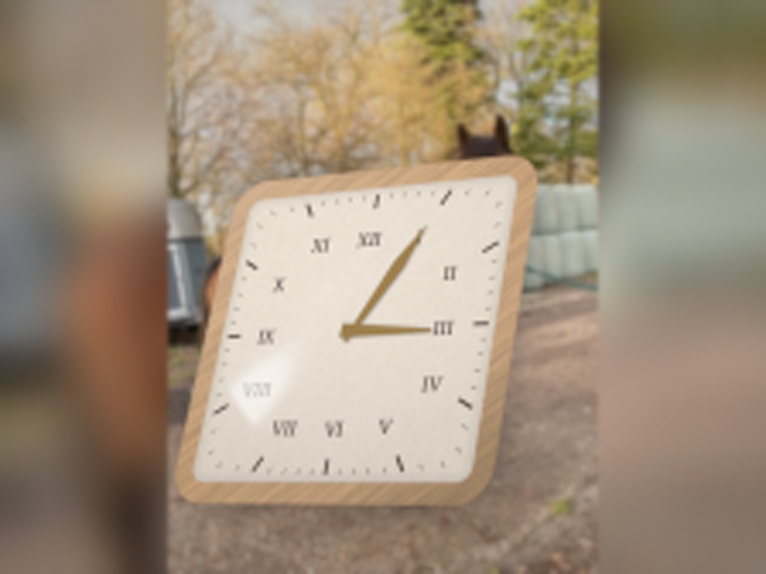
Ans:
h=3 m=5
